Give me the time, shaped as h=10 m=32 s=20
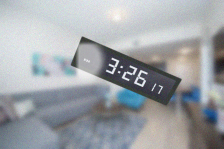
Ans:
h=3 m=26 s=17
